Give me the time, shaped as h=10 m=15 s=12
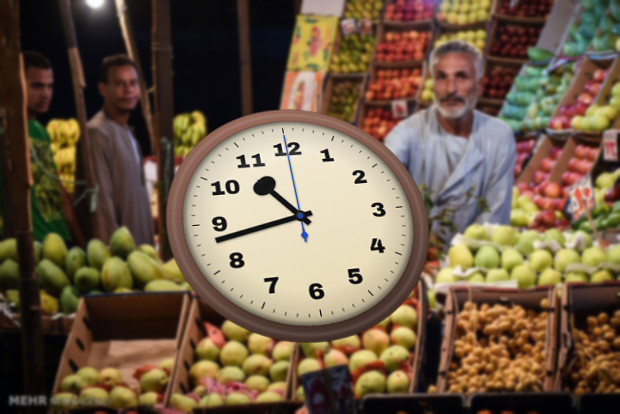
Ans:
h=10 m=43 s=0
